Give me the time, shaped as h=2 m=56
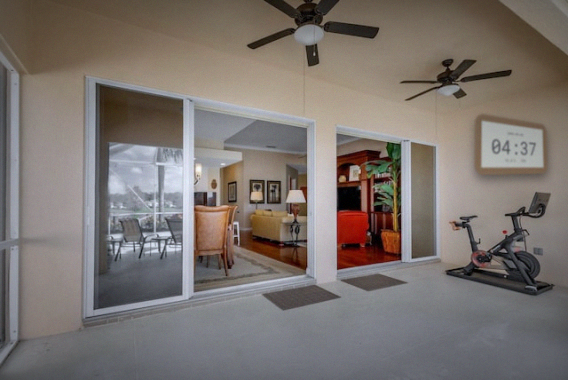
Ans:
h=4 m=37
